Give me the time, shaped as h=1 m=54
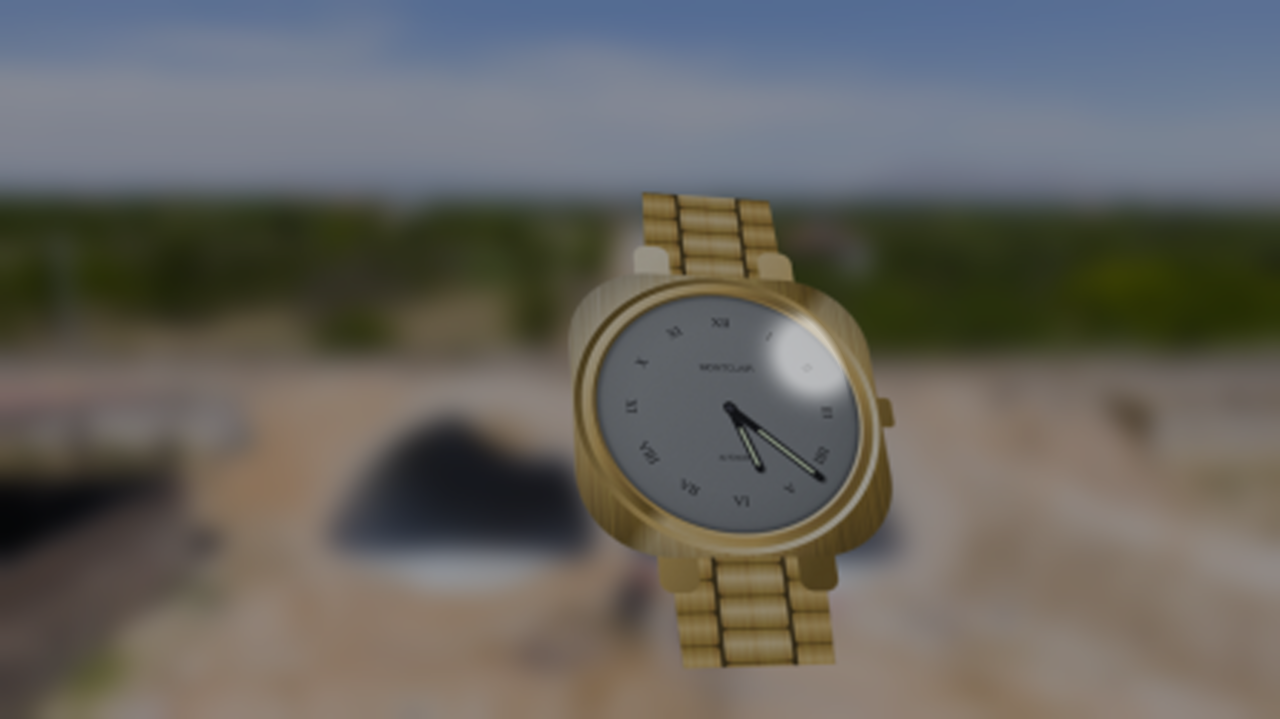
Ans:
h=5 m=22
